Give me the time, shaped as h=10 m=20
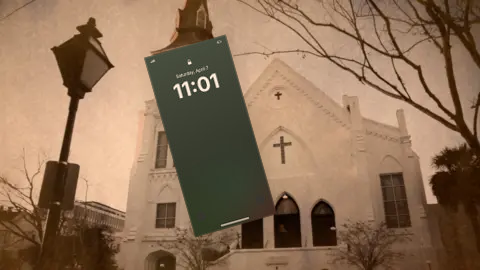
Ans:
h=11 m=1
